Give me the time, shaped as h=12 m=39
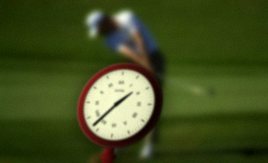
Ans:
h=1 m=37
